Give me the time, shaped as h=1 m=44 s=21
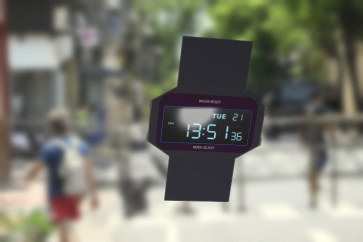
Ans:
h=13 m=51 s=36
